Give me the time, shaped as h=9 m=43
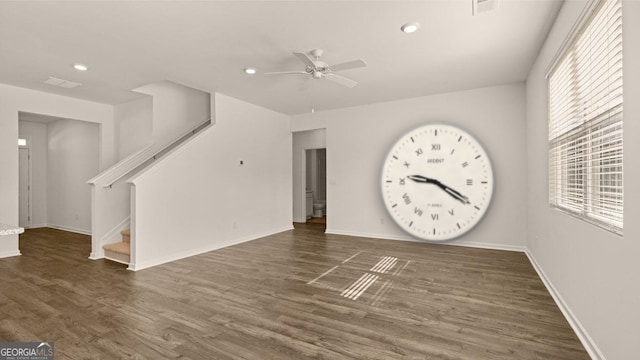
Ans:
h=9 m=20
